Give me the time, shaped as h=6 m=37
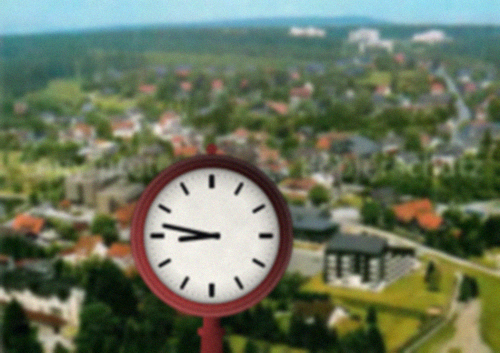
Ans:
h=8 m=47
